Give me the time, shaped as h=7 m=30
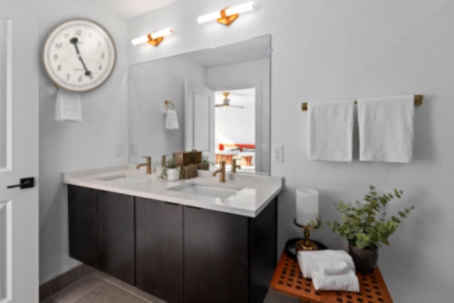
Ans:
h=11 m=26
